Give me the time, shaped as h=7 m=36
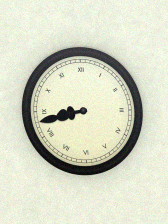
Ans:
h=8 m=43
